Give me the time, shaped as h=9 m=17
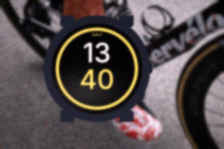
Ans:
h=13 m=40
